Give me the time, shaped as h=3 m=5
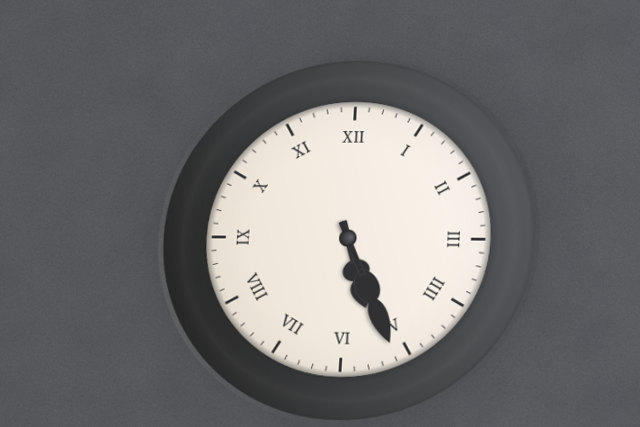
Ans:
h=5 m=26
